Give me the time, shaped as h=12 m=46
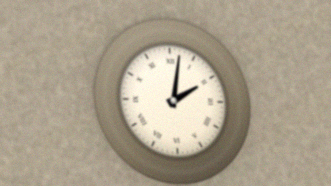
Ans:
h=2 m=2
